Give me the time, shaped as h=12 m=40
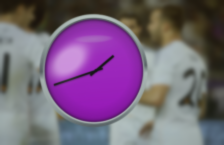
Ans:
h=1 m=42
